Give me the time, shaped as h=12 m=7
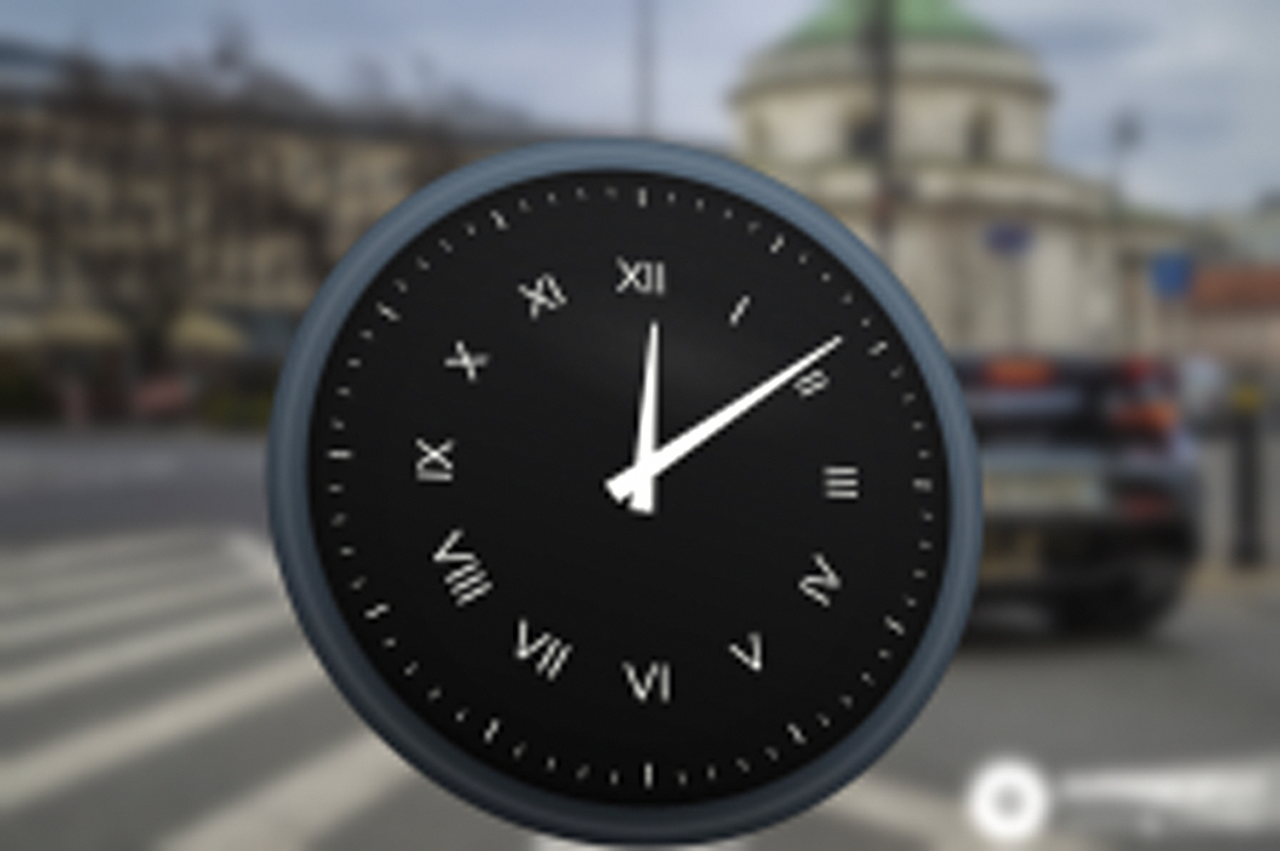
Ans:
h=12 m=9
